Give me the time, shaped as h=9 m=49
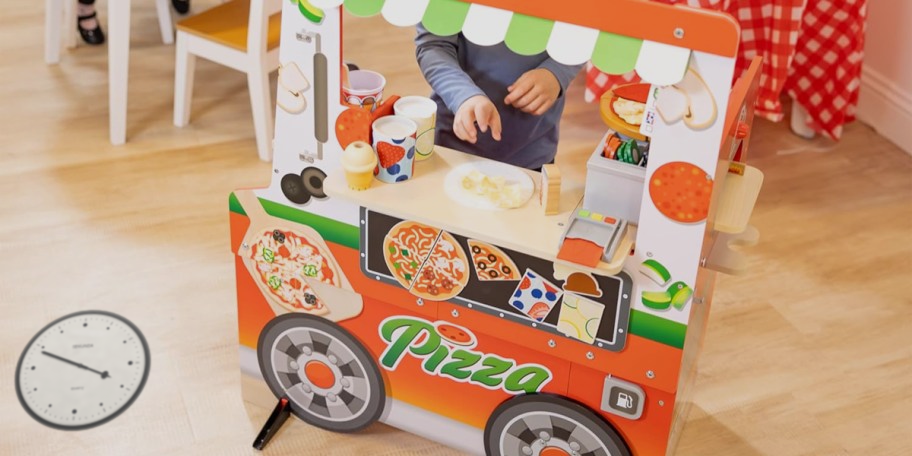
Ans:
h=3 m=49
